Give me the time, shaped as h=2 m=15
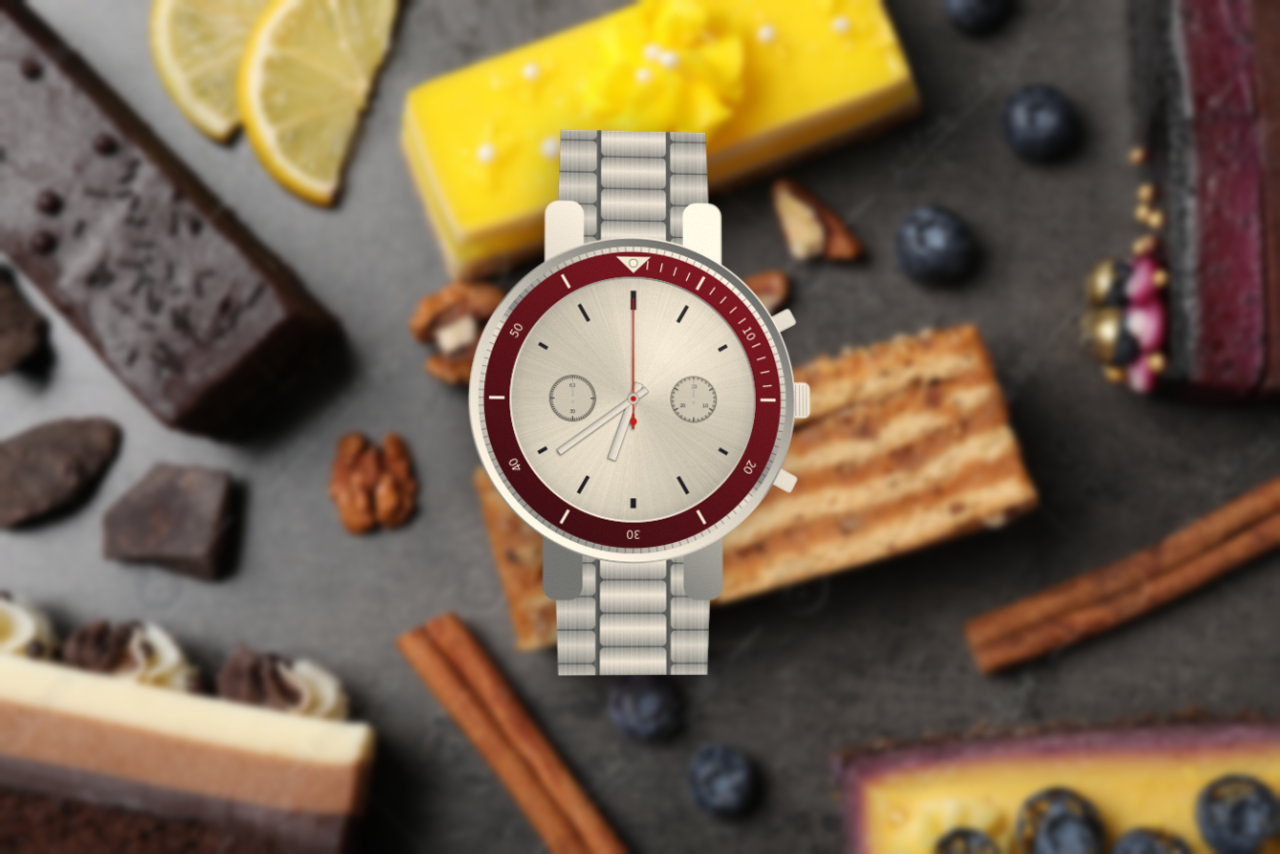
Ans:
h=6 m=39
